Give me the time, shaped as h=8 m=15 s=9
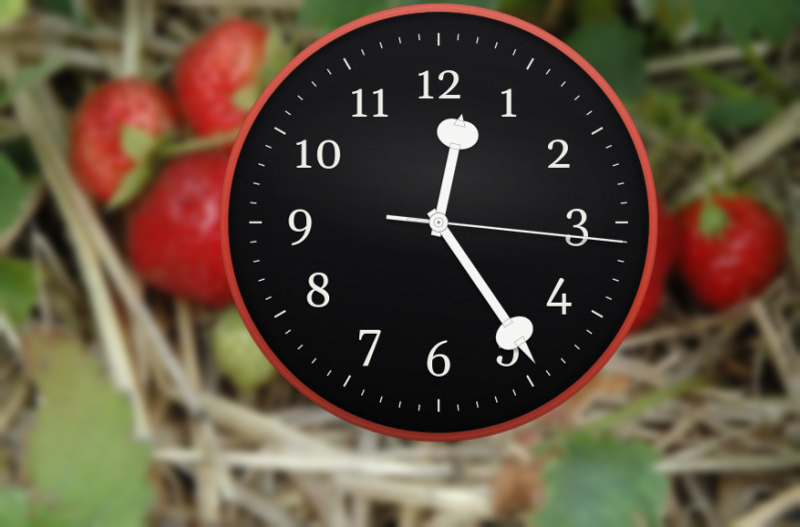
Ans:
h=12 m=24 s=16
